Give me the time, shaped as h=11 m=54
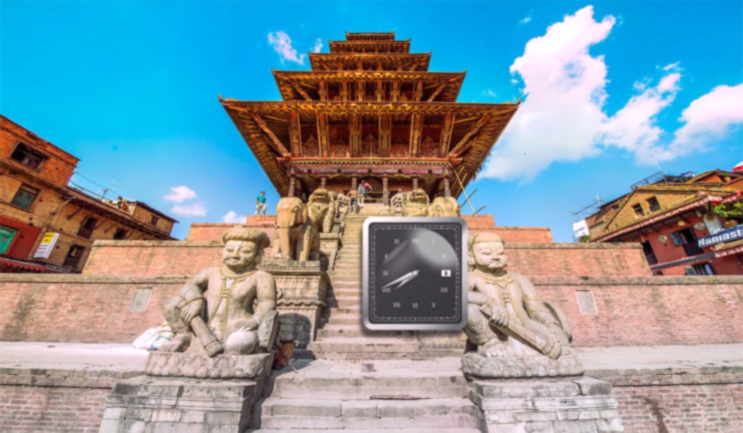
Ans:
h=7 m=41
